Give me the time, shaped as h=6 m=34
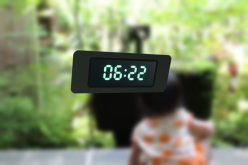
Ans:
h=6 m=22
